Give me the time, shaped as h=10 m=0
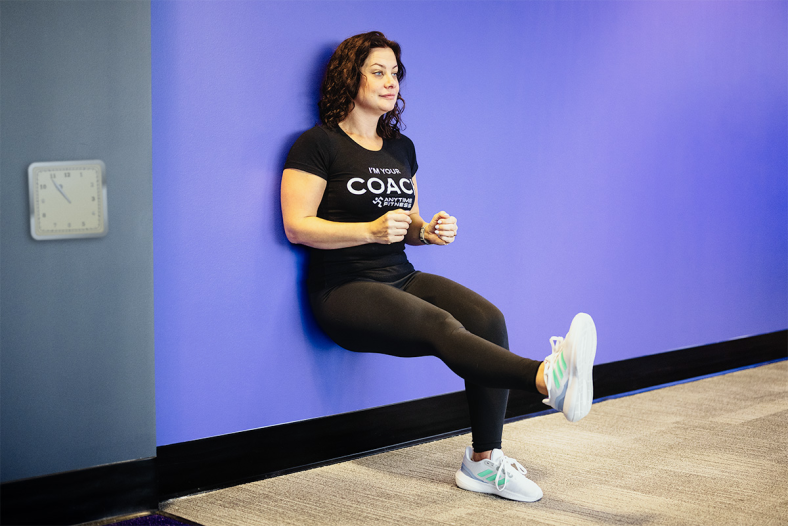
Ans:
h=10 m=54
